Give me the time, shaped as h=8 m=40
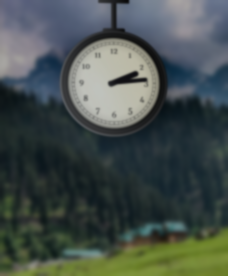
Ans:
h=2 m=14
